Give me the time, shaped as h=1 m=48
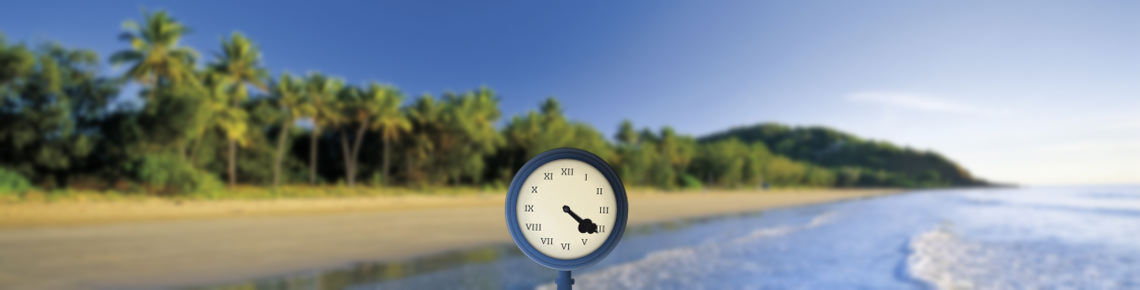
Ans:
h=4 m=21
